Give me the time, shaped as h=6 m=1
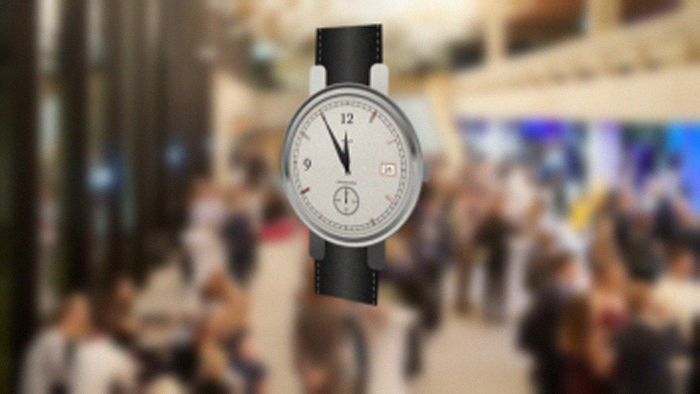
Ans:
h=11 m=55
